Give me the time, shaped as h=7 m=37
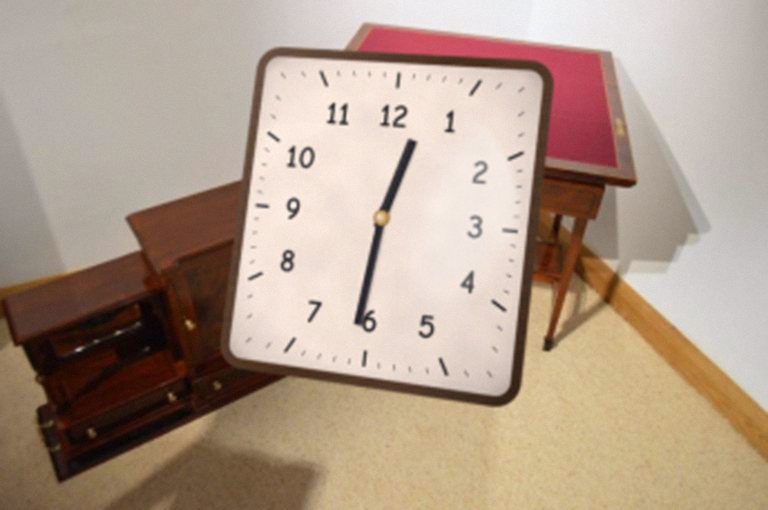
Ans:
h=12 m=31
